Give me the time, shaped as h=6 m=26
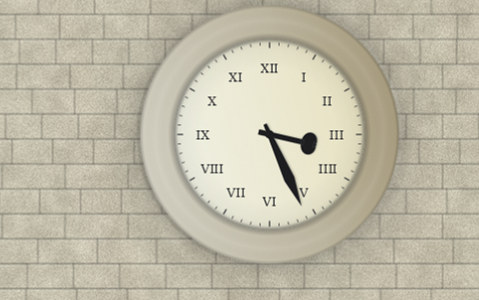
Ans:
h=3 m=26
